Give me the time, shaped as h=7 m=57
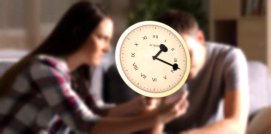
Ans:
h=1 m=18
